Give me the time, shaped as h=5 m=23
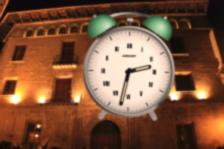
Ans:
h=2 m=32
